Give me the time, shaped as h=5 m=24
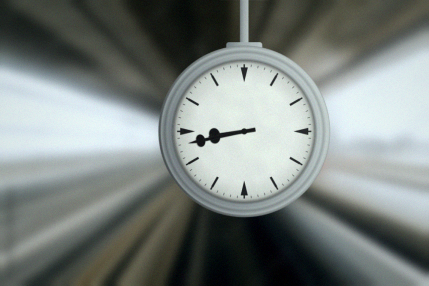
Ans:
h=8 m=43
